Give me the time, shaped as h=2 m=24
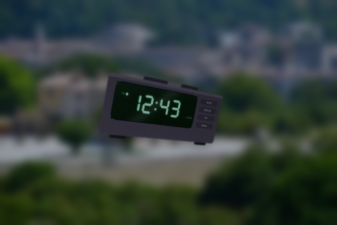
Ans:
h=12 m=43
